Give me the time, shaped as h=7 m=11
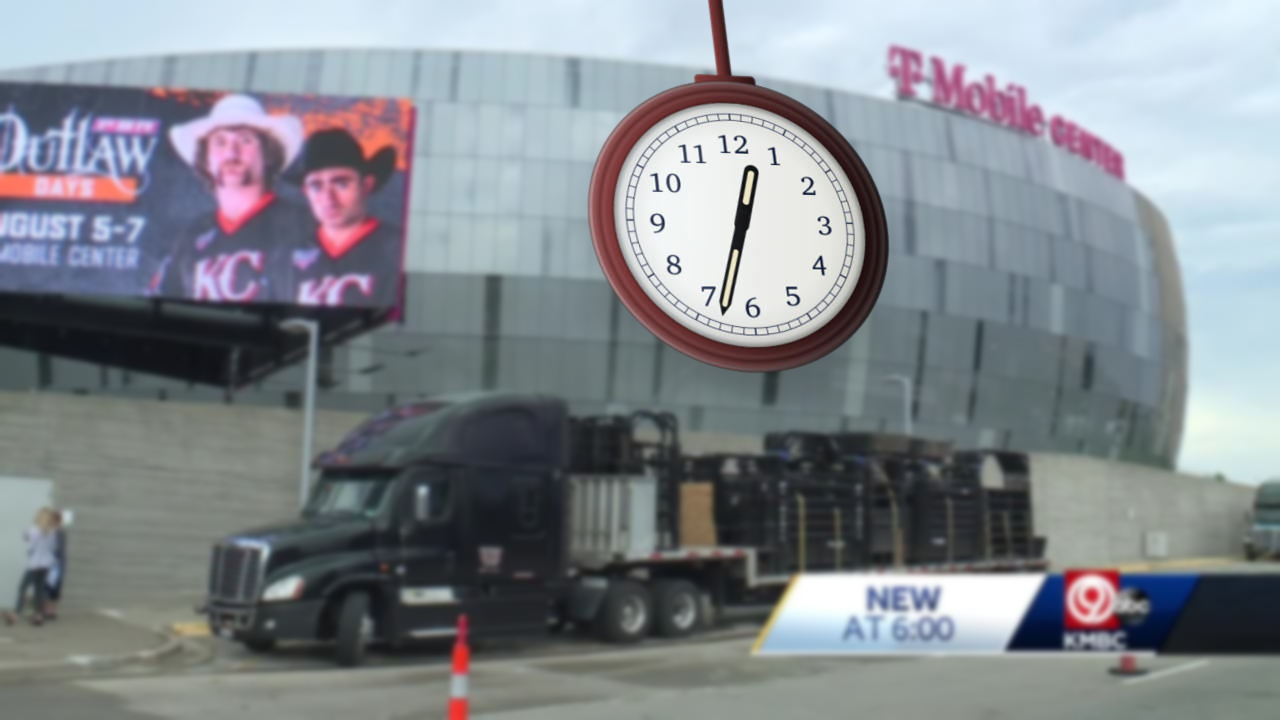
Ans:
h=12 m=33
